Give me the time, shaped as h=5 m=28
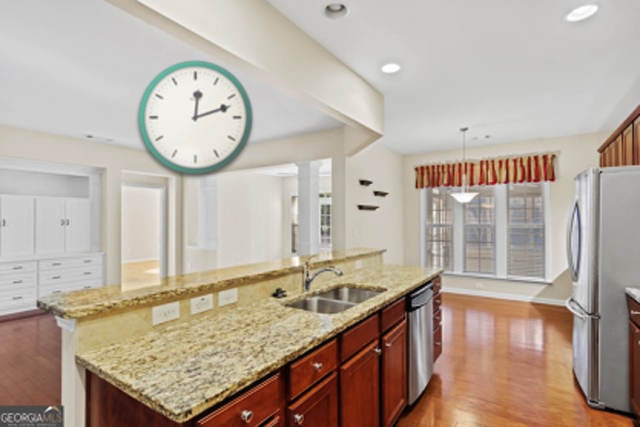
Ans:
h=12 m=12
